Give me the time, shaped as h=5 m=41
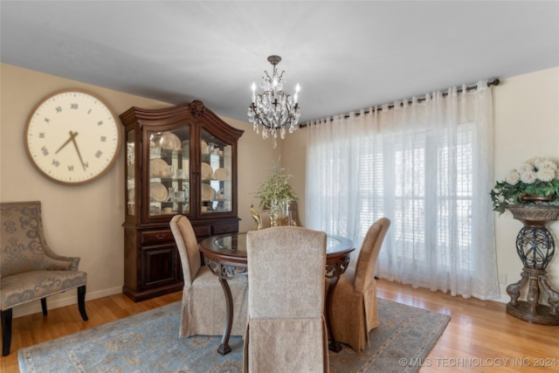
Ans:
h=7 m=26
